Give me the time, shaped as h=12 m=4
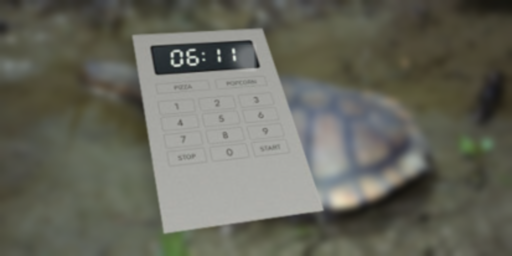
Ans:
h=6 m=11
